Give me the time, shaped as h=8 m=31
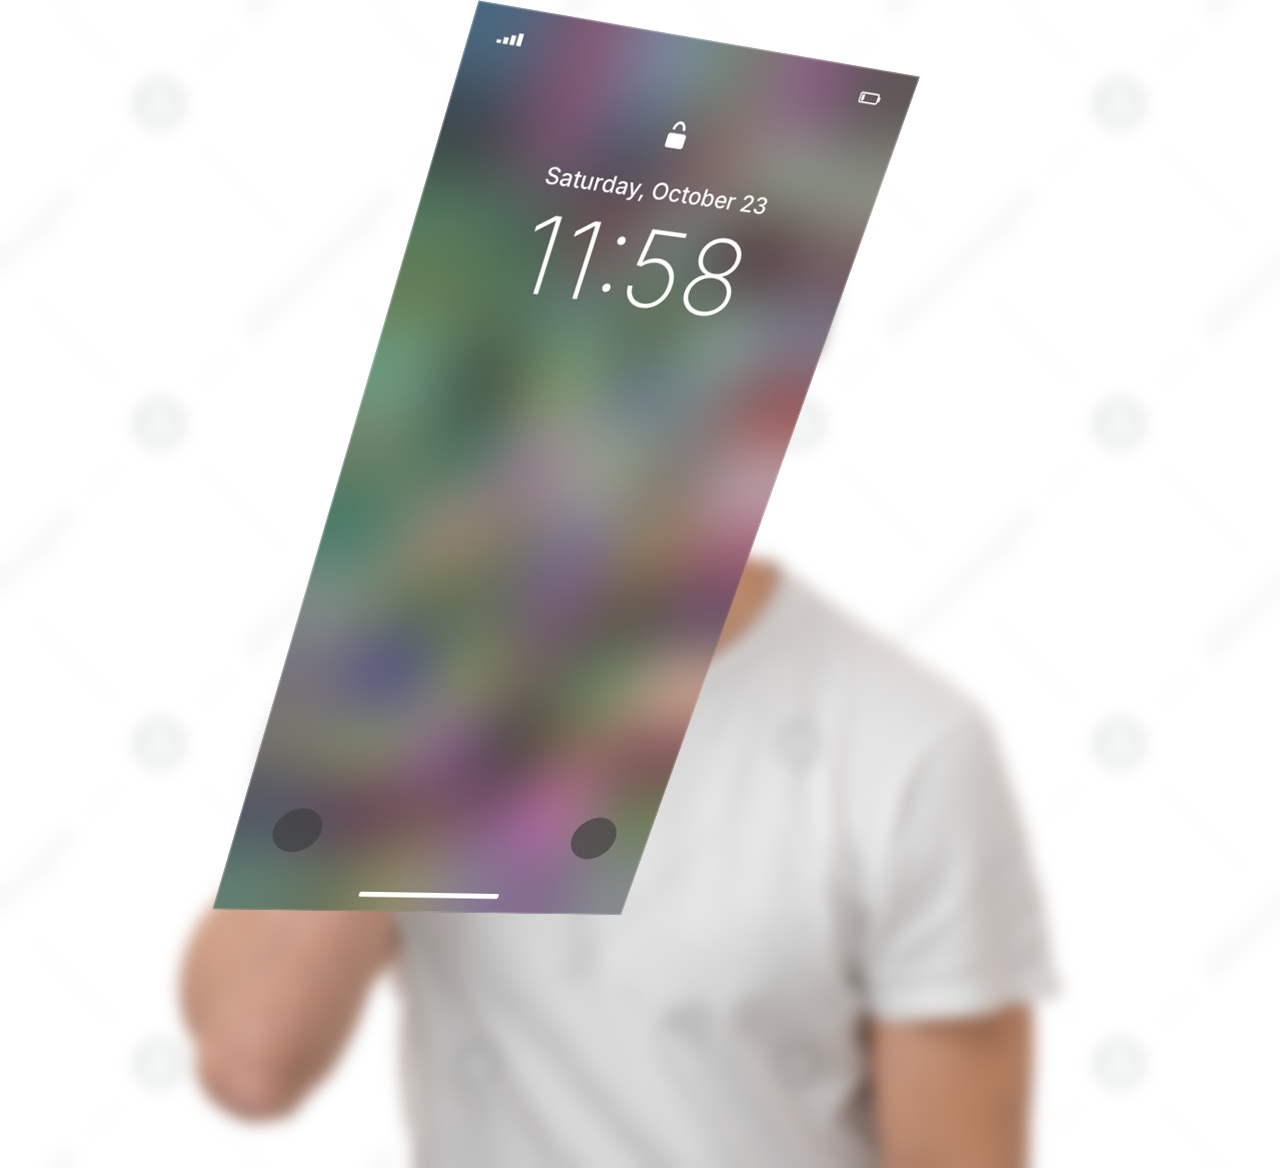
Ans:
h=11 m=58
